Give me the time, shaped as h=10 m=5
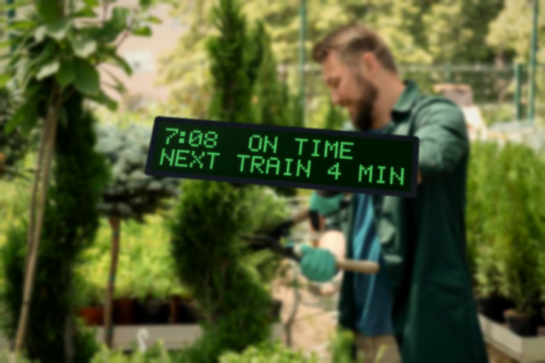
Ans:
h=7 m=8
